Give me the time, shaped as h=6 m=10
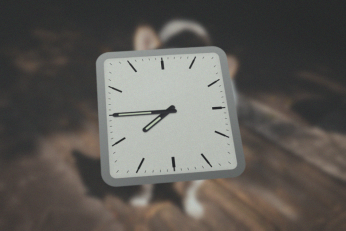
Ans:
h=7 m=45
